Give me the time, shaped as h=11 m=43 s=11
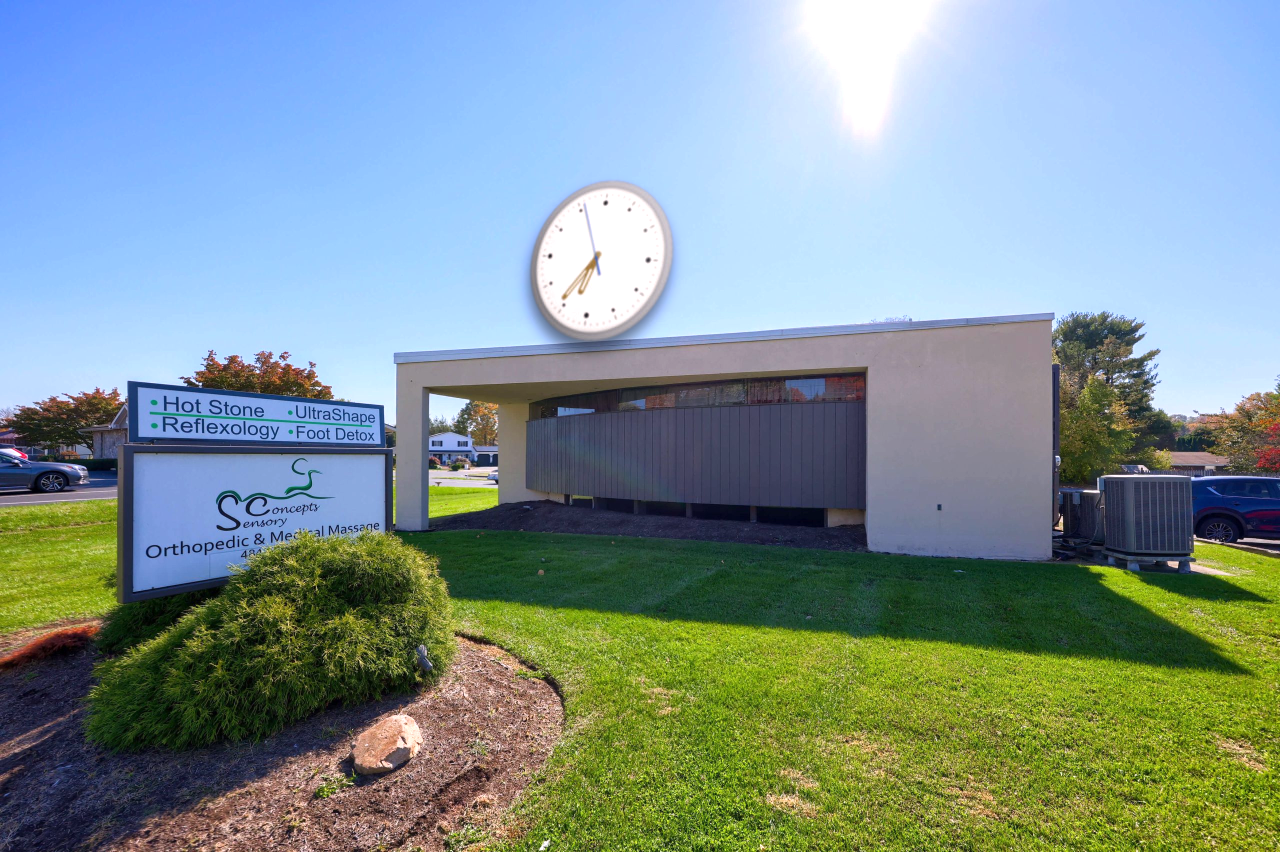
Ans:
h=6 m=35 s=56
